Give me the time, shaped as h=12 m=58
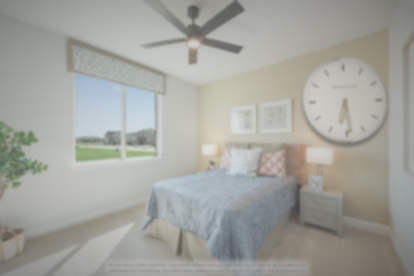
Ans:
h=6 m=29
